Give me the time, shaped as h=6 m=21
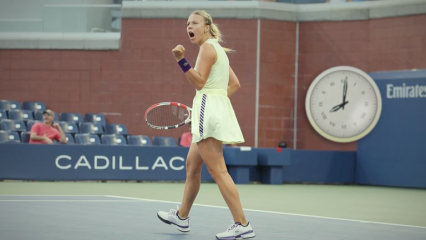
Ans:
h=8 m=1
